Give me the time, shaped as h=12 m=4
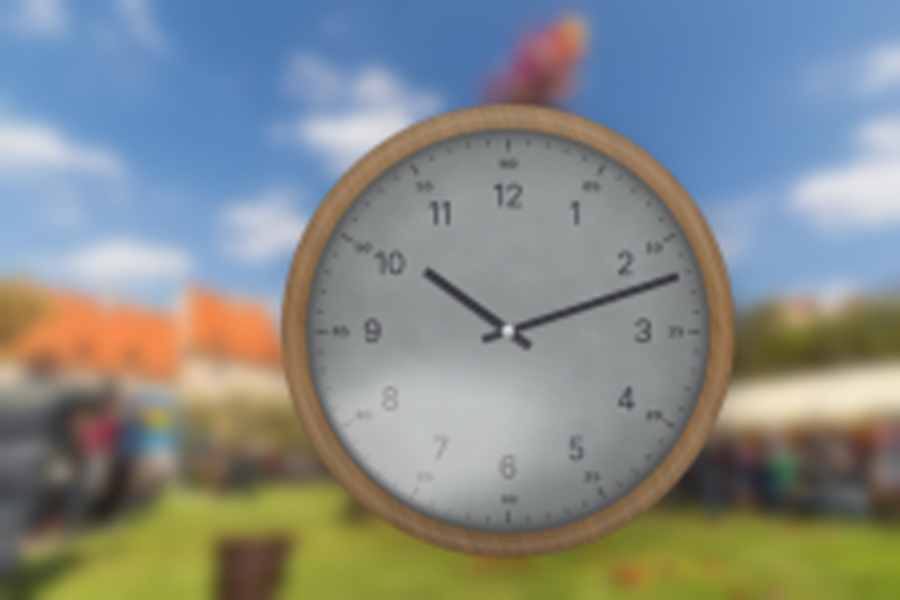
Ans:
h=10 m=12
